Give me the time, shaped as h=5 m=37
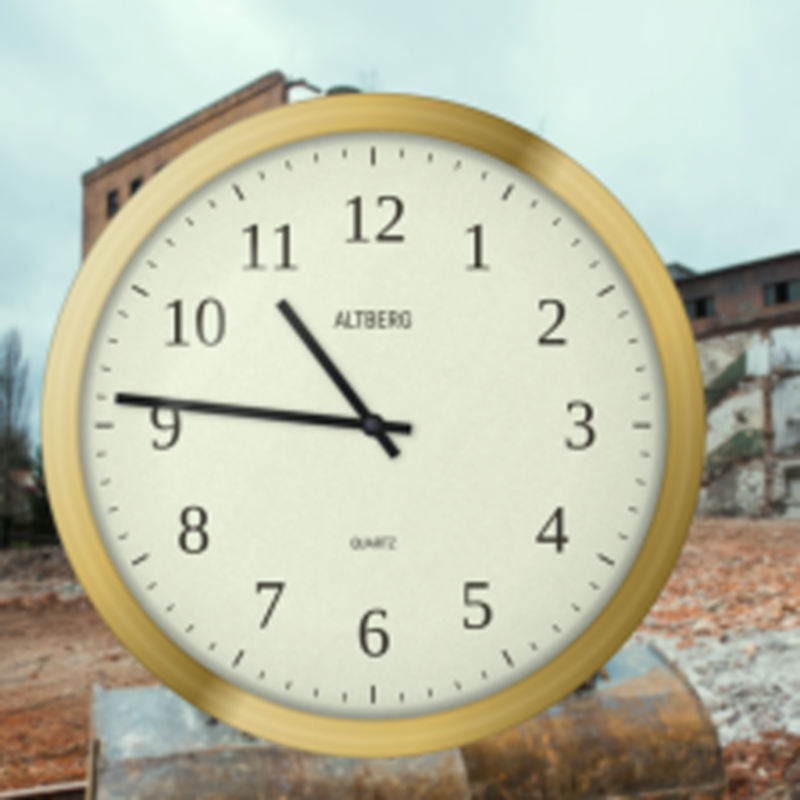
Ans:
h=10 m=46
